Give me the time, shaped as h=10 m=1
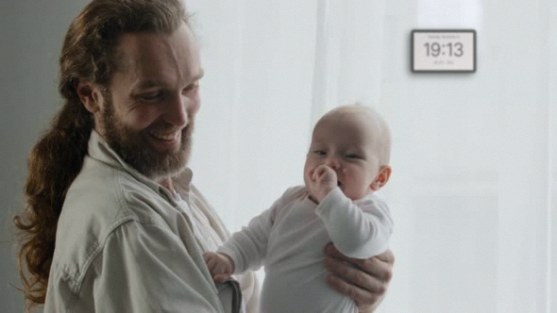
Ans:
h=19 m=13
